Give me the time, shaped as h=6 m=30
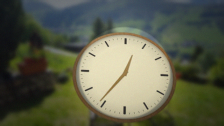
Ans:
h=12 m=36
